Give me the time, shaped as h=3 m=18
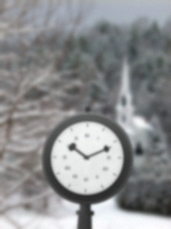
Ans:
h=10 m=11
